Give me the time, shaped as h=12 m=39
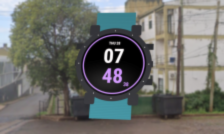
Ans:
h=7 m=48
